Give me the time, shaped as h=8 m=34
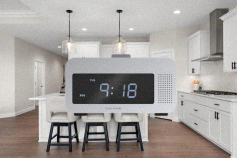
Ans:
h=9 m=18
